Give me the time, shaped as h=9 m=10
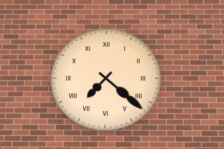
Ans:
h=7 m=22
